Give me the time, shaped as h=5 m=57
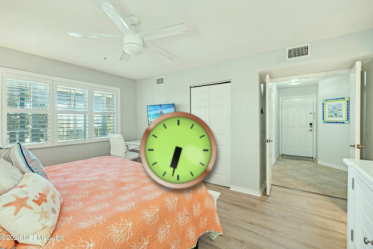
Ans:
h=6 m=32
